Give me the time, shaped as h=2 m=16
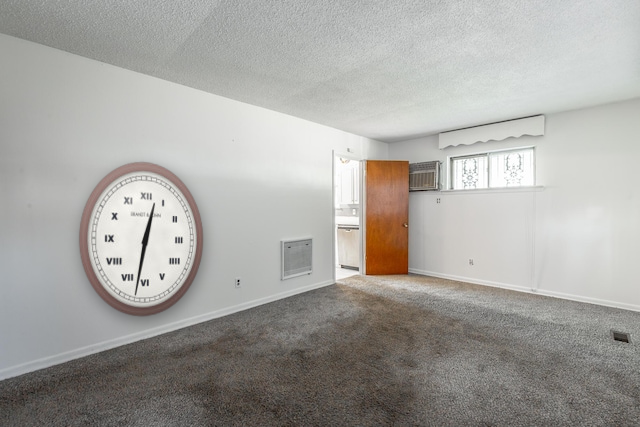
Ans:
h=12 m=32
